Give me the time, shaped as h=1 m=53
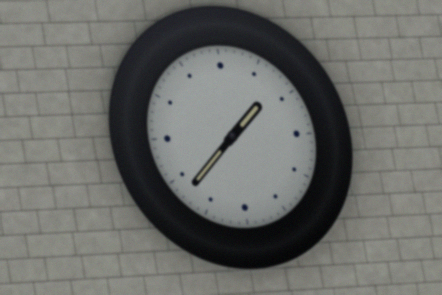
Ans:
h=1 m=38
